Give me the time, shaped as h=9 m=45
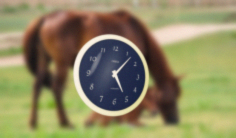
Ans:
h=5 m=7
